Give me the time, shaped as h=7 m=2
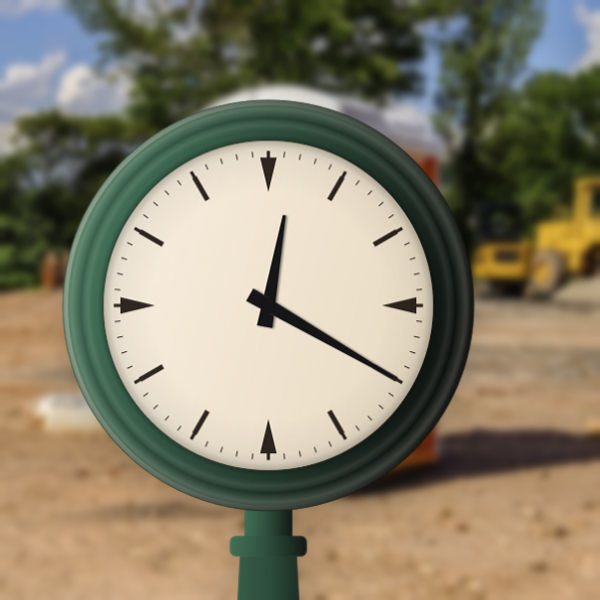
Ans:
h=12 m=20
